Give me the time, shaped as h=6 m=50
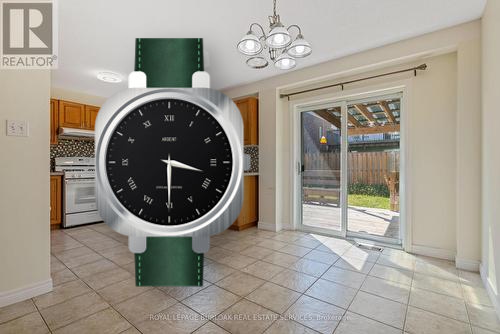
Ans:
h=3 m=30
